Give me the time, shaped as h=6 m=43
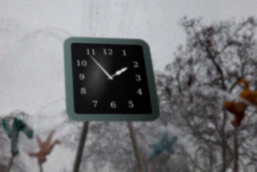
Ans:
h=1 m=54
